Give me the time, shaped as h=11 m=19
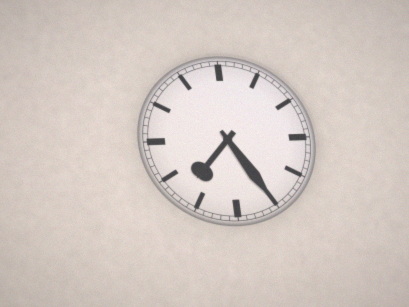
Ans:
h=7 m=25
